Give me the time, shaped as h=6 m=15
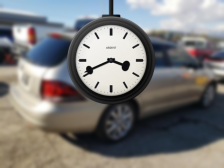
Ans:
h=3 m=41
